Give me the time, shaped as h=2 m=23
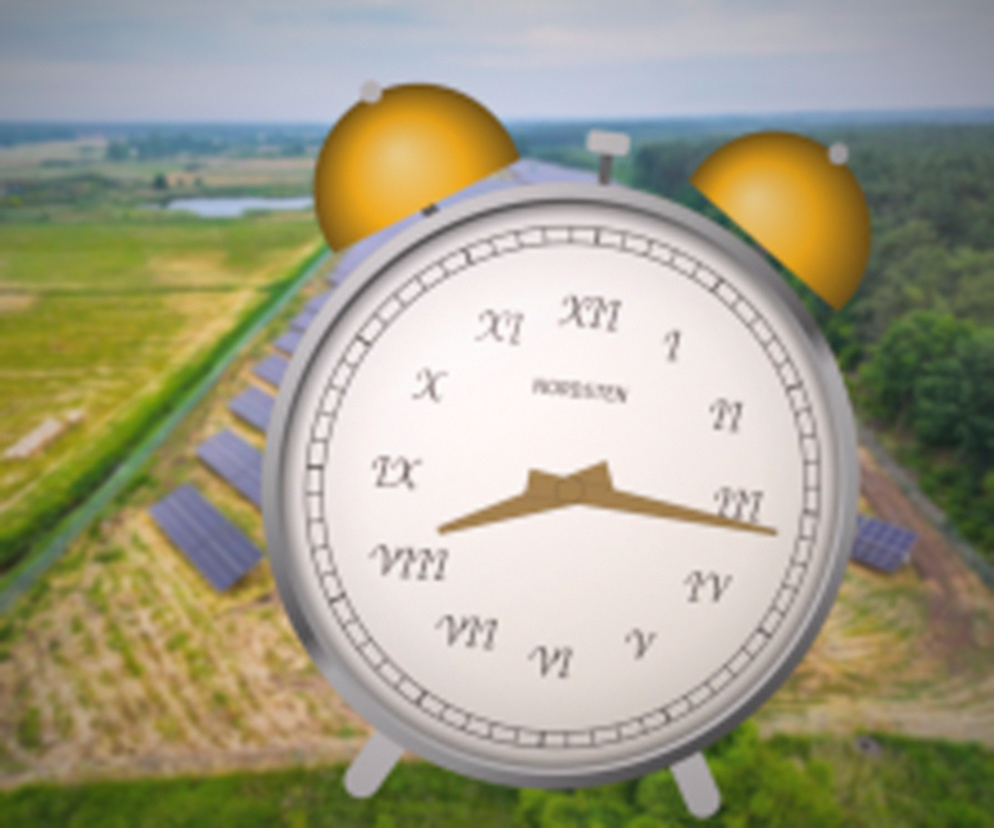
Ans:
h=8 m=16
